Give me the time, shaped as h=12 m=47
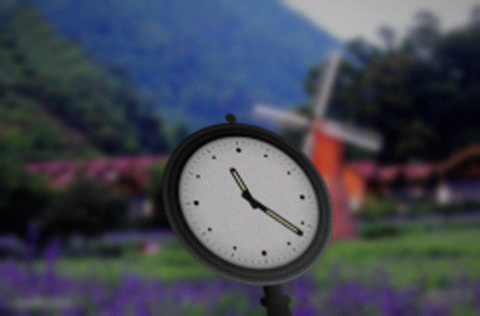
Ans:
h=11 m=22
